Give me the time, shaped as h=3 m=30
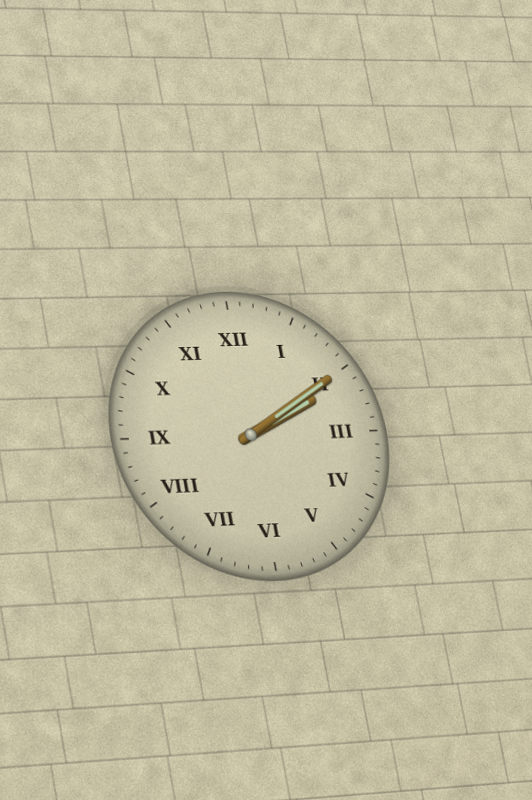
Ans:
h=2 m=10
